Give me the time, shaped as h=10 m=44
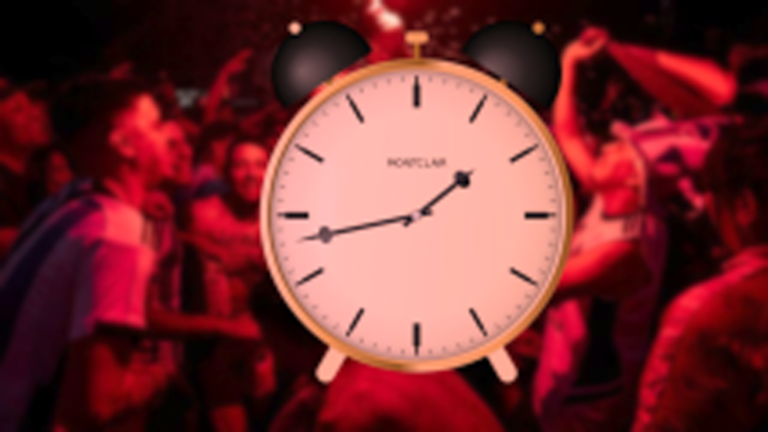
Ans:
h=1 m=43
